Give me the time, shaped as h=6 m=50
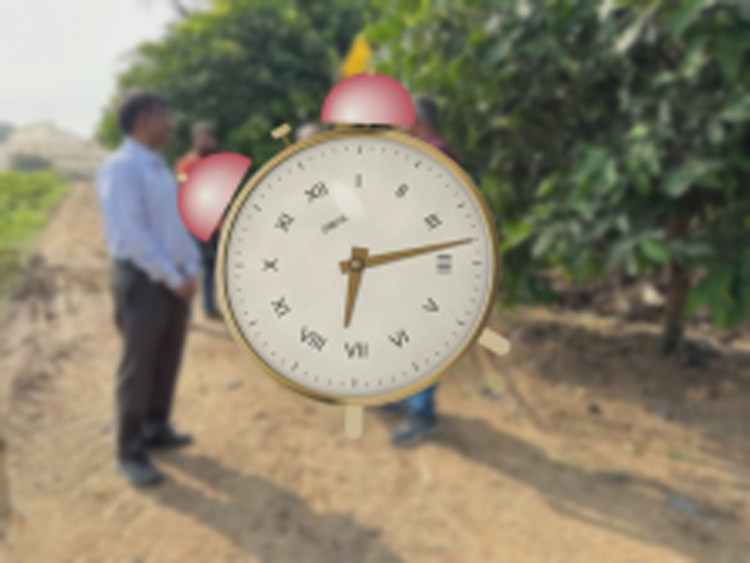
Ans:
h=7 m=18
